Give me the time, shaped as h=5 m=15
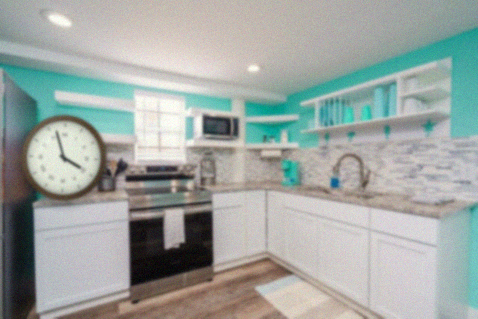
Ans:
h=3 m=57
